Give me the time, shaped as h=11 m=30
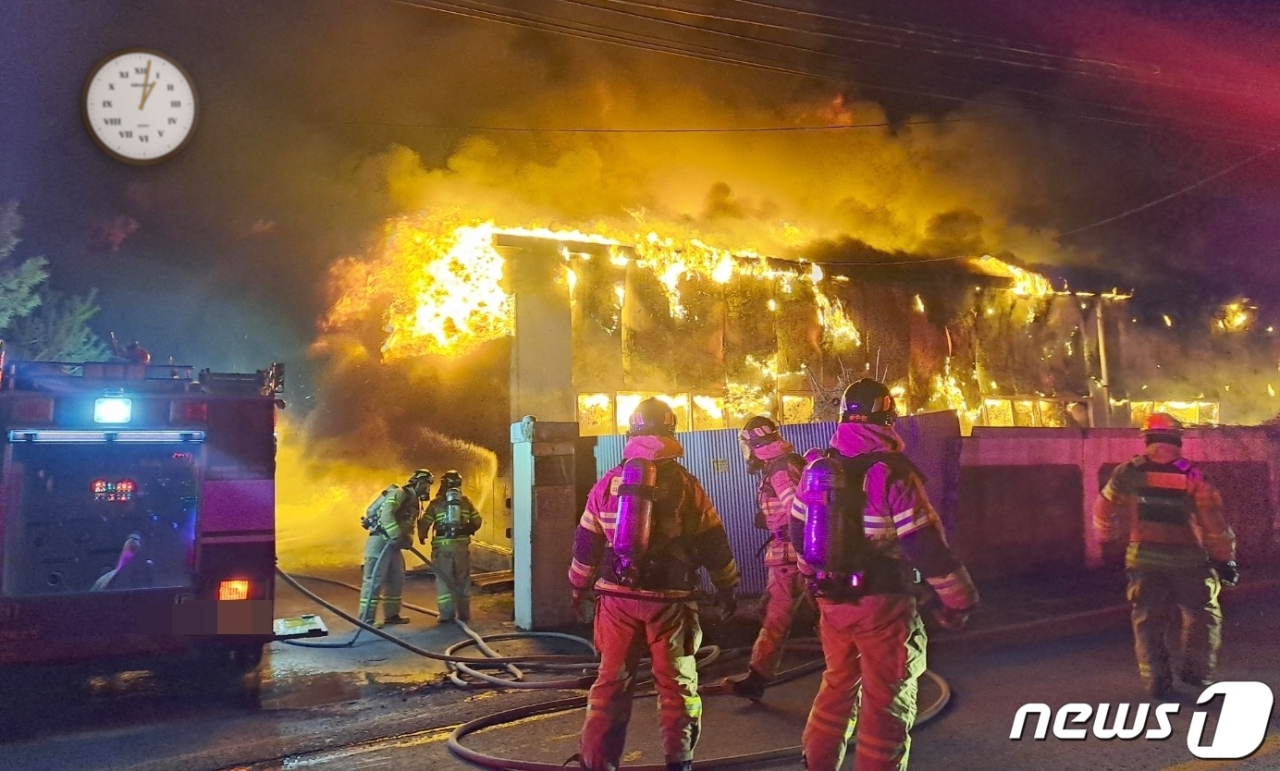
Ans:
h=1 m=2
